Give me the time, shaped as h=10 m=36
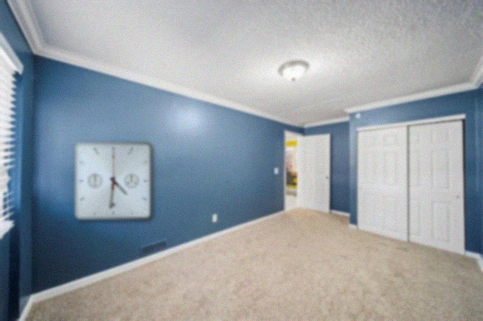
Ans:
h=4 m=31
